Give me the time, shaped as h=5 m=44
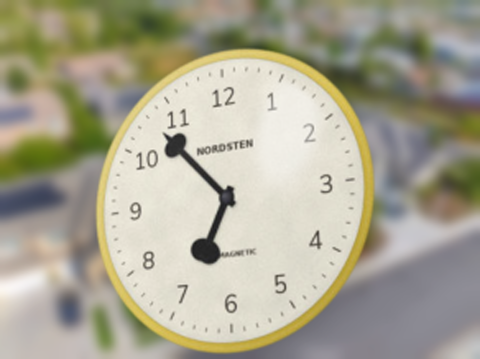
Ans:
h=6 m=53
